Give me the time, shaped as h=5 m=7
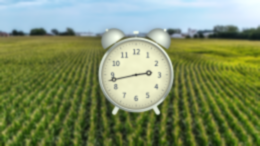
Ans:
h=2 m=43
